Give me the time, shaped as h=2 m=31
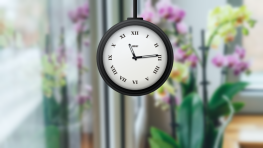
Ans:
h=11 m=14
